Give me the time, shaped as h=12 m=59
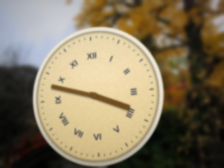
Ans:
h=3 m=48
